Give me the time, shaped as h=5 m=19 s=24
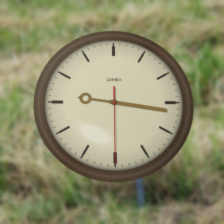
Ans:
h=9 m=16 s=30
